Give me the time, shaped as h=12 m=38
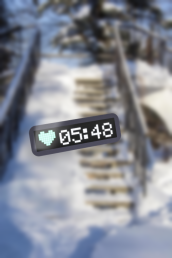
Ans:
h=5 m=48
